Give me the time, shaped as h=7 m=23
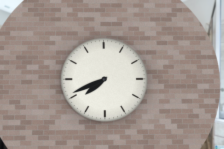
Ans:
h=7 m=41
